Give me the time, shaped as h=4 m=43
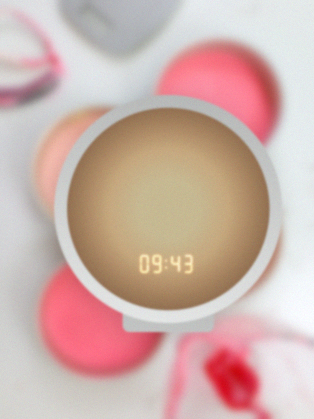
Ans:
h=9 m=43
